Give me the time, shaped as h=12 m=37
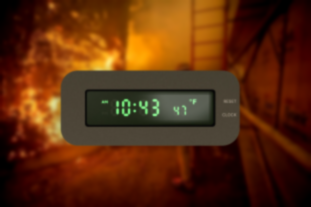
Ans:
h=10 m=43
